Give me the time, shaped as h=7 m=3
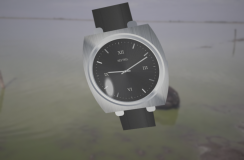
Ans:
h=9 m=11
